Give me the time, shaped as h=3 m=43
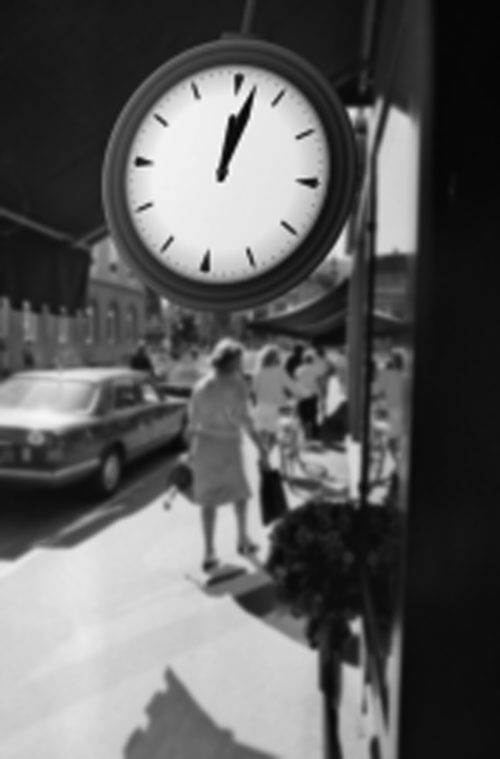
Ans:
h=12 m=2
